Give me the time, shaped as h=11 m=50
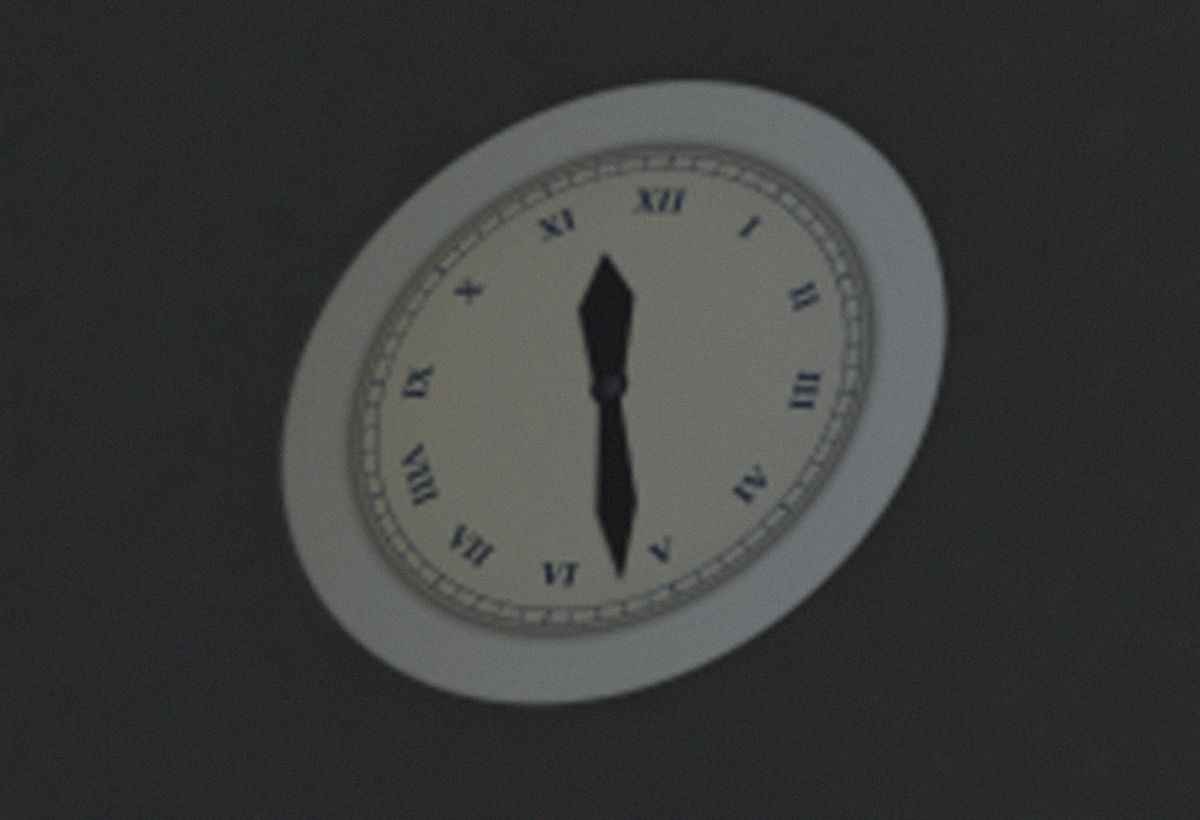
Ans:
h=11 m=27
